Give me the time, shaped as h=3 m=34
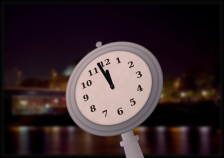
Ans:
h=11 m=58
